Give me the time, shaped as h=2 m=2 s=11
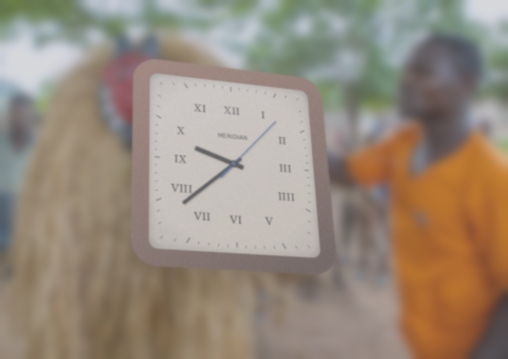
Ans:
h=9 m=38 s=7
